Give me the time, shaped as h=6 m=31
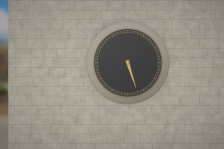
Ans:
h=5 m=27
